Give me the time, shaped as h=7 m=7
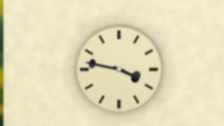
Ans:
h=3 m=47
